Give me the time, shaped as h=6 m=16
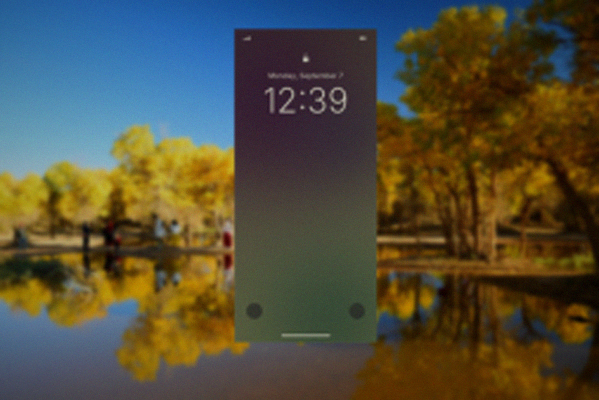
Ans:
h=12 m=39
